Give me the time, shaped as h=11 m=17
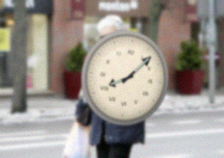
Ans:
h=8 m=7
